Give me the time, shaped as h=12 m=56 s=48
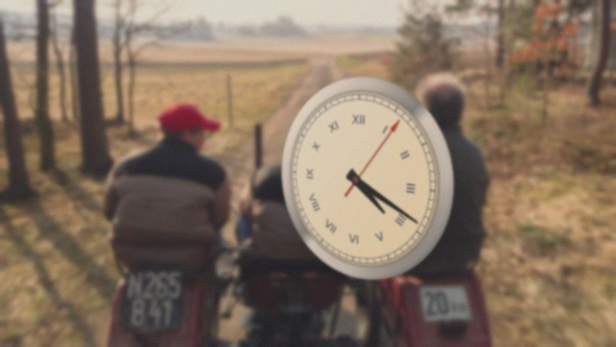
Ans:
h=4 m=19 s=6
